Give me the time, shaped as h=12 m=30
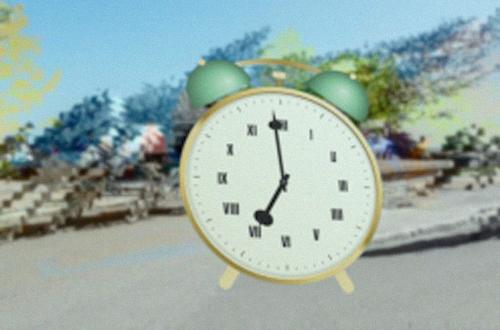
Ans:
h=6 m=59
